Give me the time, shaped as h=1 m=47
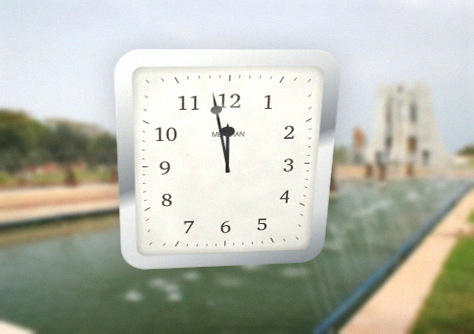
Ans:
h=11 m=58
